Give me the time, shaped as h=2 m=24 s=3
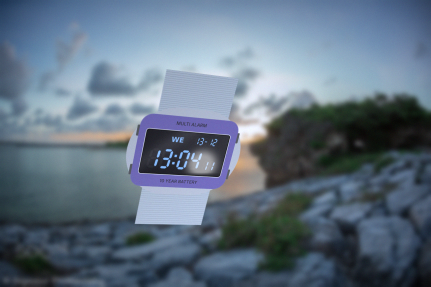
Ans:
h=13 m=4 s=11
